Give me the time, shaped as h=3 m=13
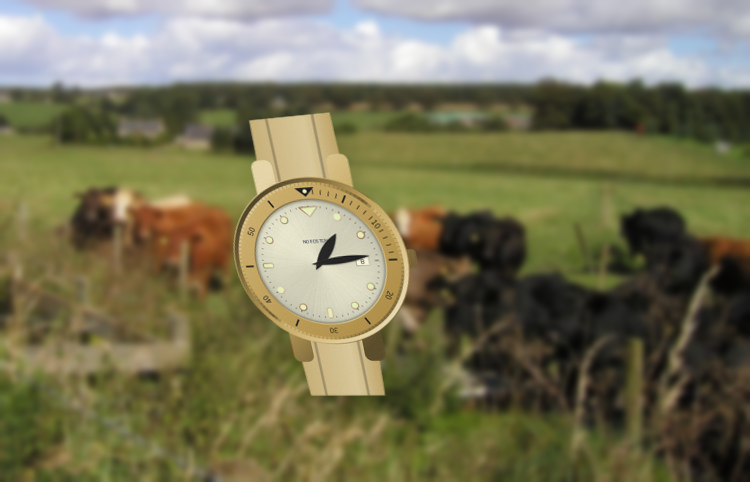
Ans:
h=1 m=14
